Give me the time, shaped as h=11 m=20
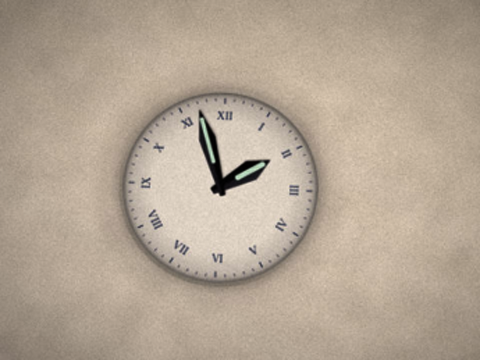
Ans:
h=1 m=57
